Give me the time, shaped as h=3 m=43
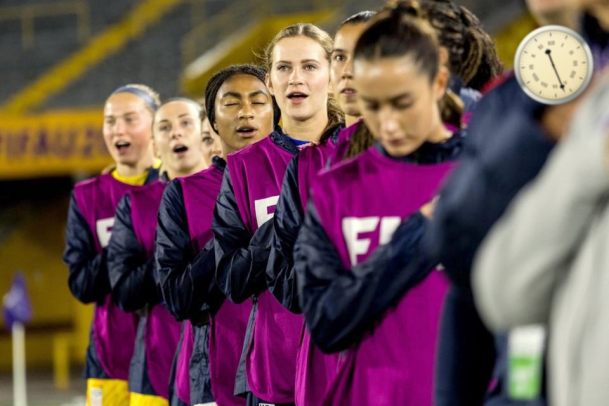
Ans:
h=11 m=27
